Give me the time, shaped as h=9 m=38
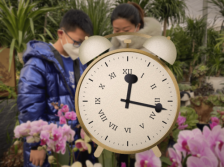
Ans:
h=12 m=17
